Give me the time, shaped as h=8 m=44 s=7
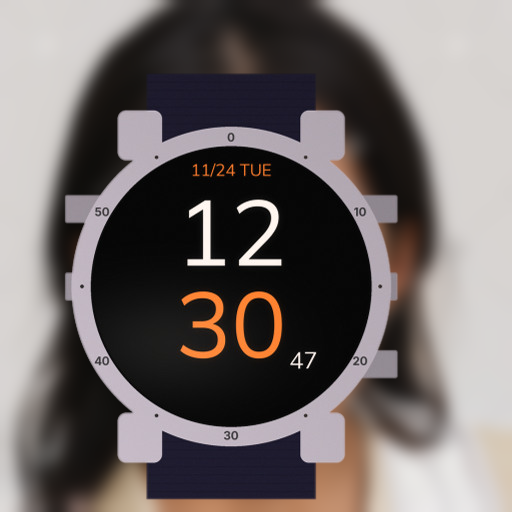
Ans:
h=12 m=30 s=47
